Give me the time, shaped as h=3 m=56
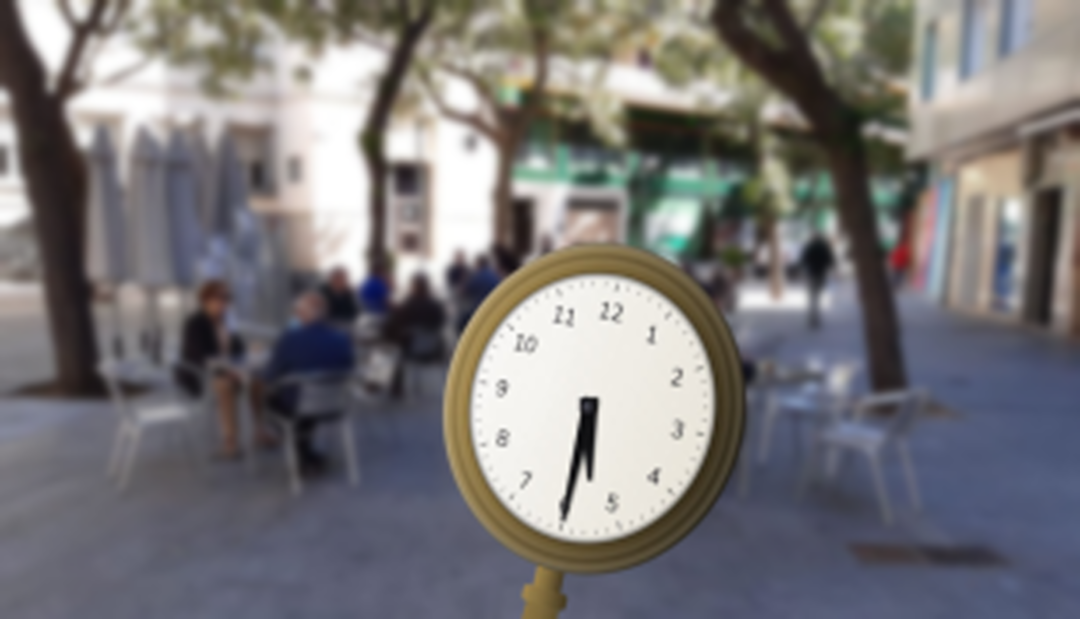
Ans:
h=5 m=30
